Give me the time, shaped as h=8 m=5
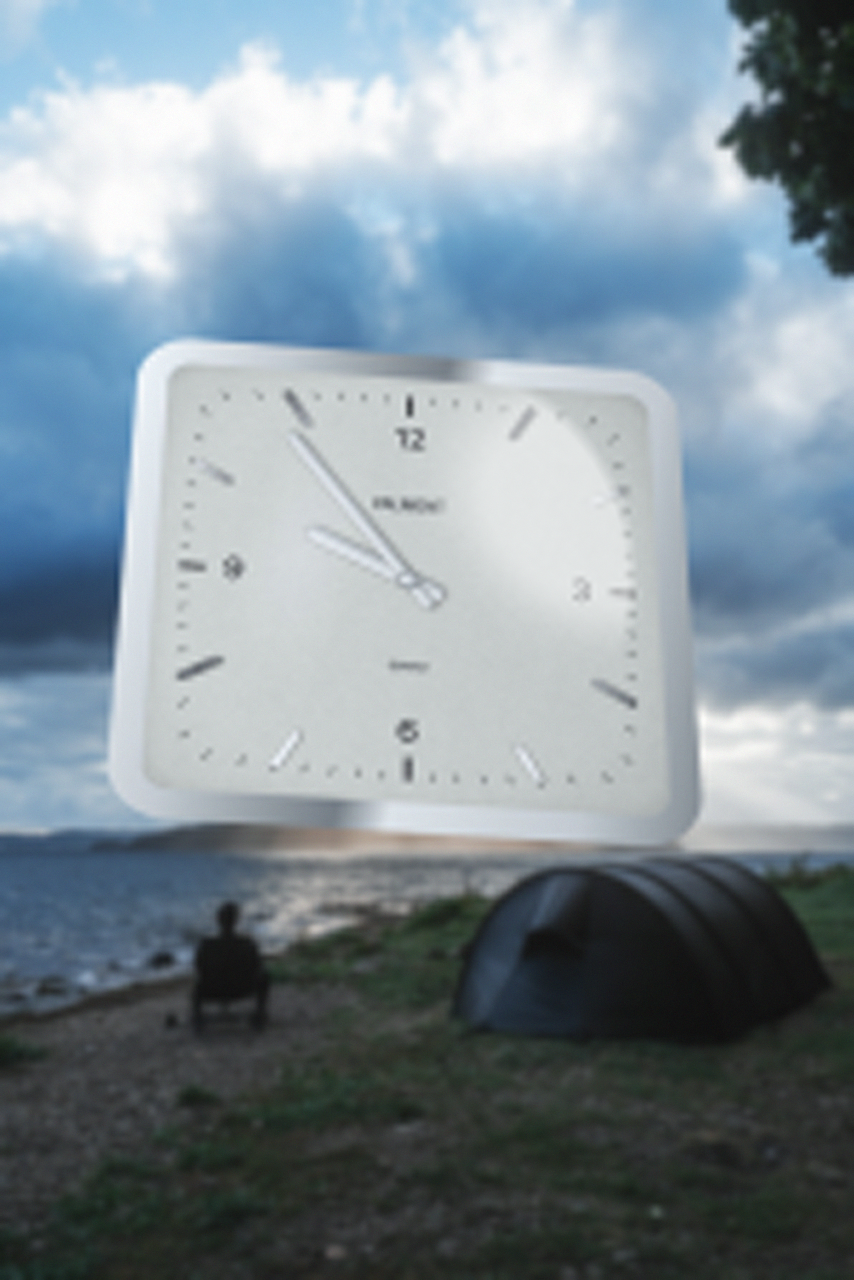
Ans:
h=9 m=54
